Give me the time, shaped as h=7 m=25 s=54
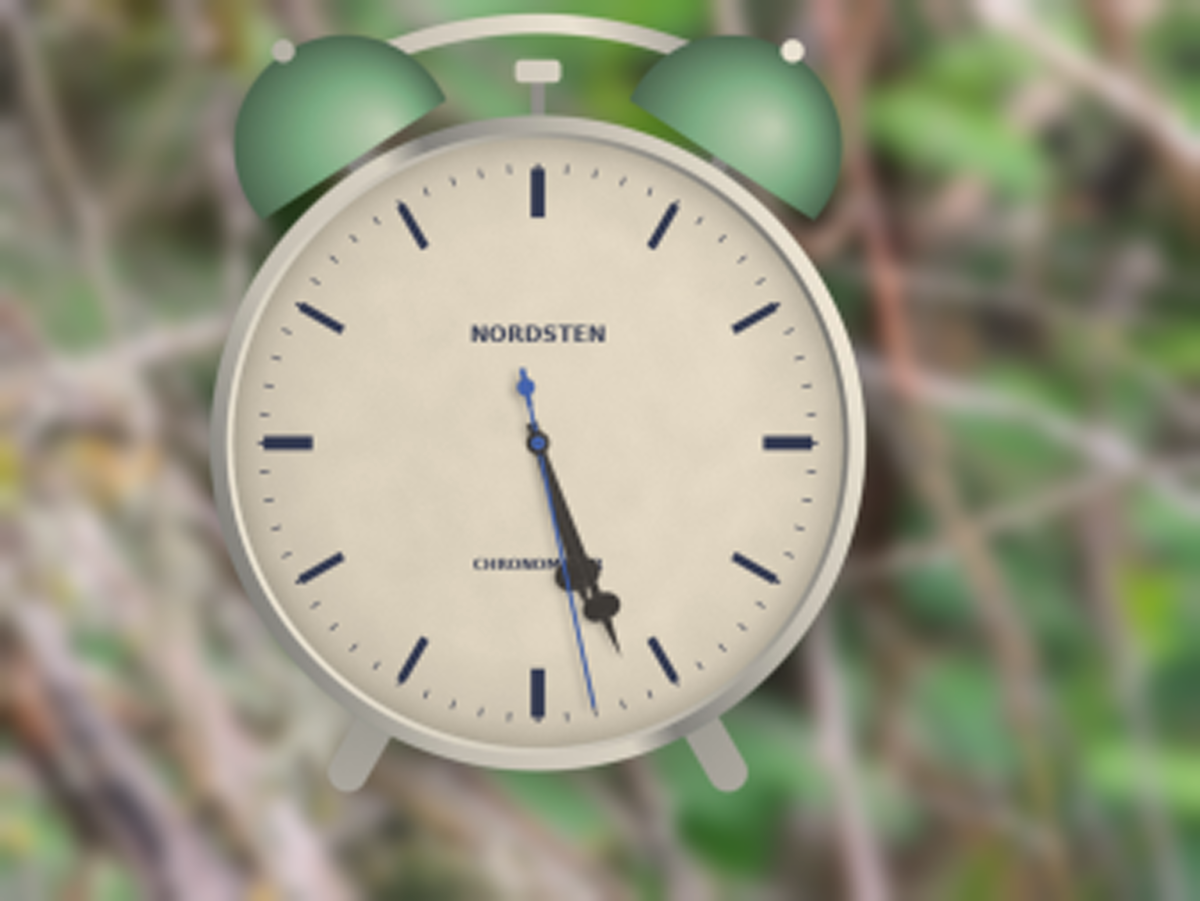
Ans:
h=5 m=26 s=28
